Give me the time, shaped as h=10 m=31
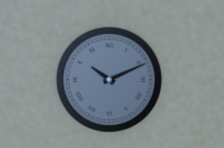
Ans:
h=10 m=11
